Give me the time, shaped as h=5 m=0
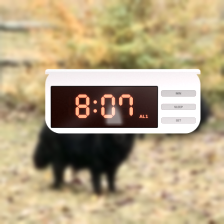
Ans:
h=8 m=7
